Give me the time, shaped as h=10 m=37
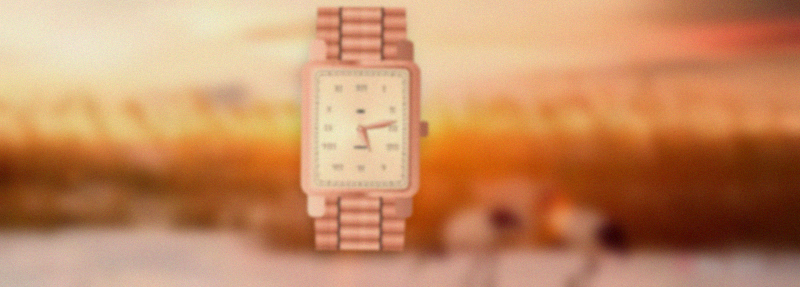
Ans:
h=5 m=13
